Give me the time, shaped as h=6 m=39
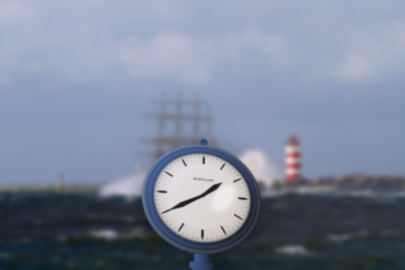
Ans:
h=1 m=40
